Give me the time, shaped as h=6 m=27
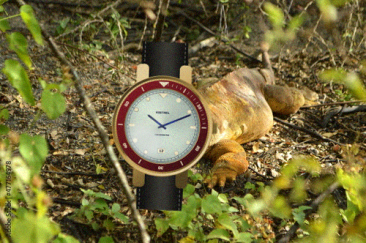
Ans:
h=10 m=11
